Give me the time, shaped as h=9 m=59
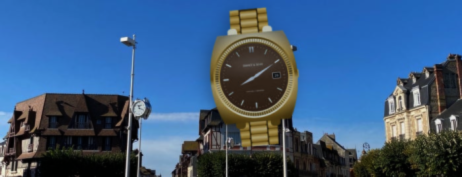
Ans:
h=8 m=10
